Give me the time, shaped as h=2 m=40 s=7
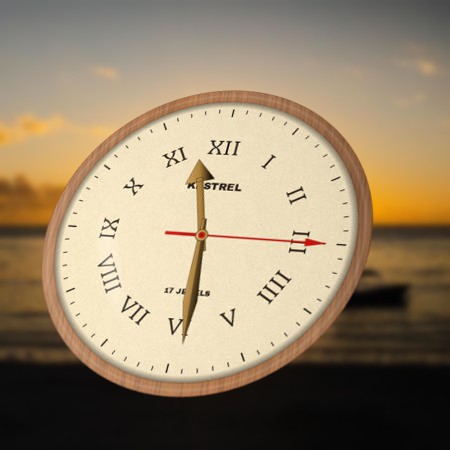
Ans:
h=11 m=29 s=15
